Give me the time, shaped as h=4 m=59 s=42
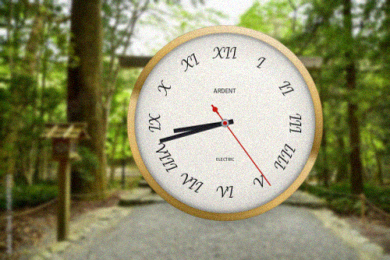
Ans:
h=8 m=42 s=24
